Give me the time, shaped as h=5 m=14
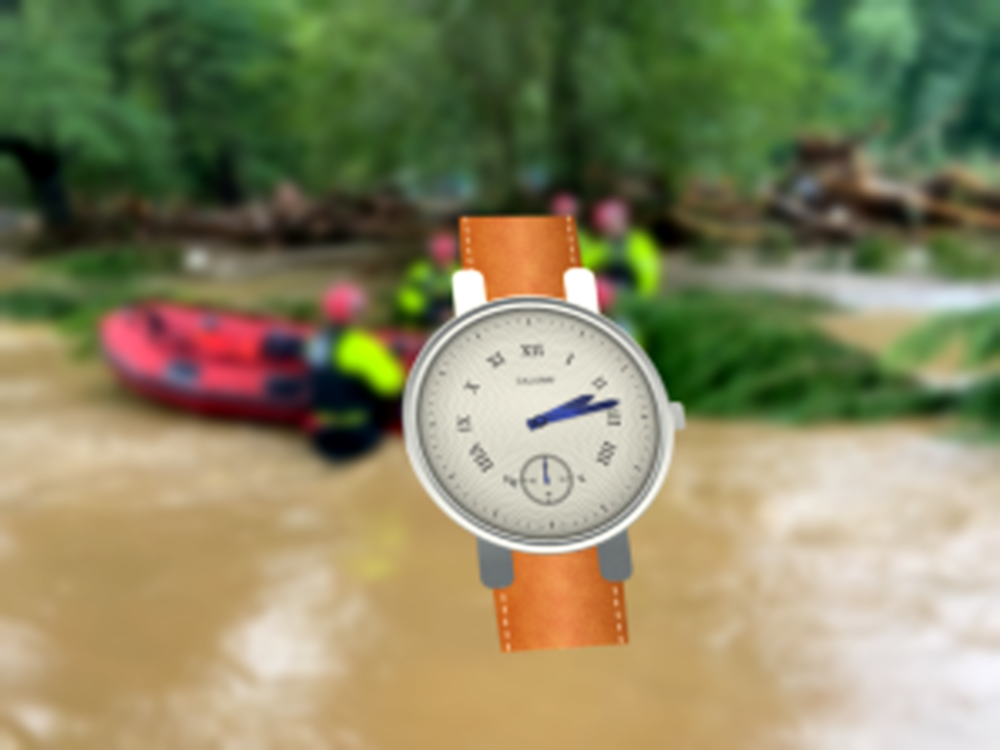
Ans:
h=2 m=13
